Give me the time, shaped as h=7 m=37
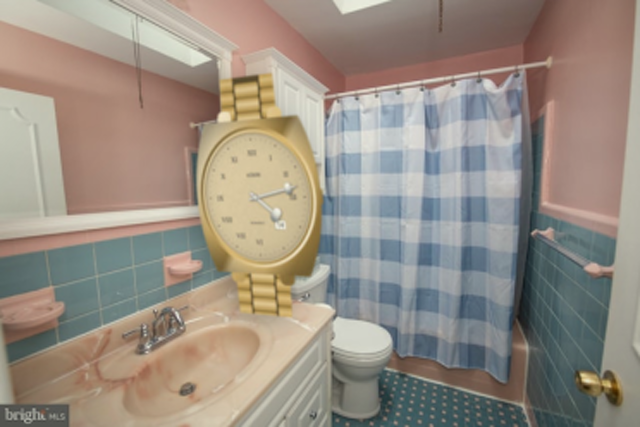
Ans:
h=4 m=13
